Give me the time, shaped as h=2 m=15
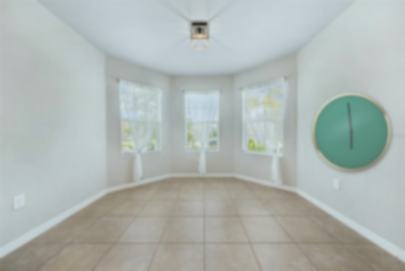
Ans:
h=5 m=59
